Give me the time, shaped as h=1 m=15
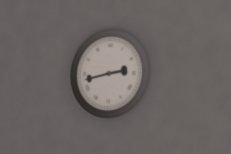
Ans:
h=2 m=43
